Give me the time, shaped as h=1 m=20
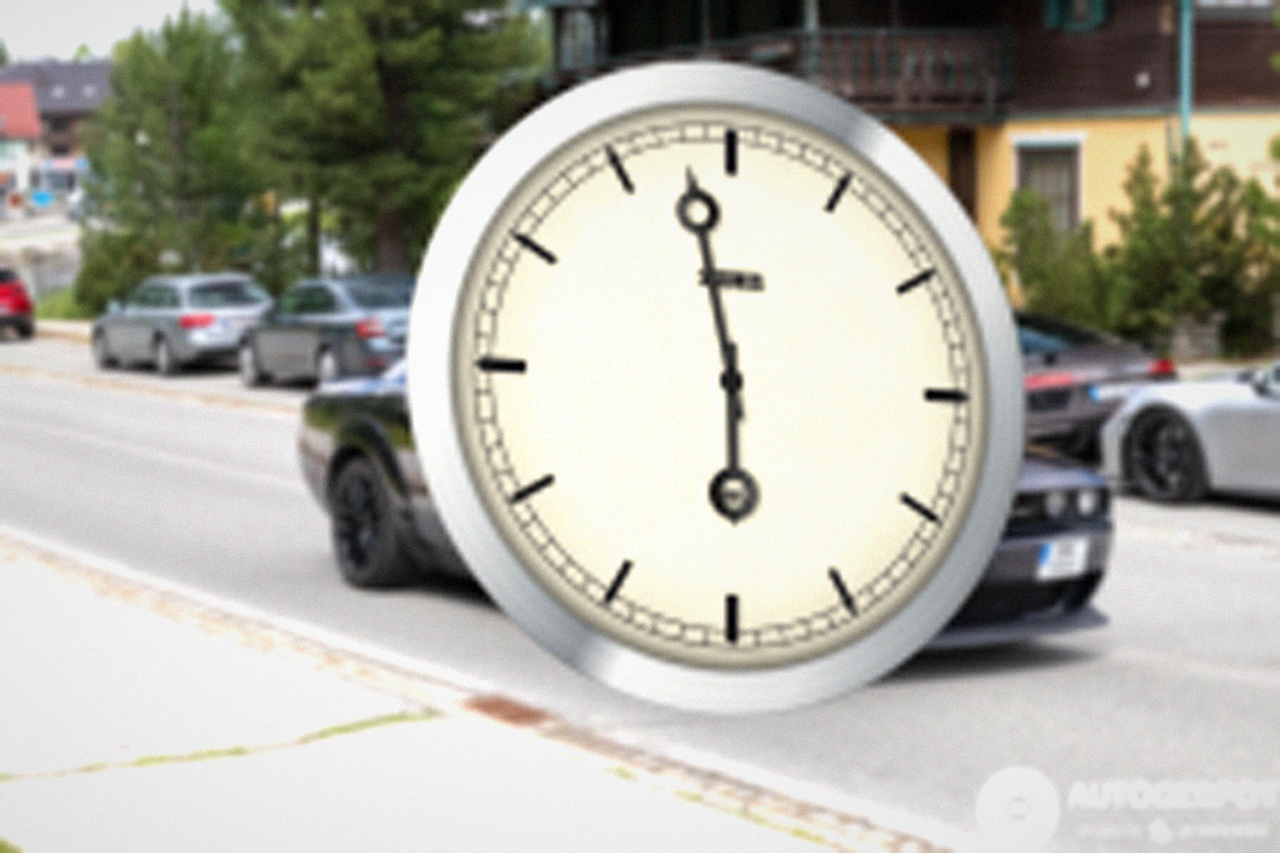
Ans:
h=5 m=58
